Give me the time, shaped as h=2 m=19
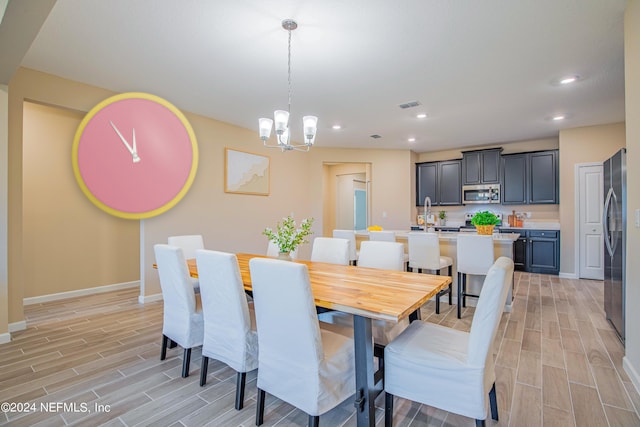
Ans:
h=11 m=54
